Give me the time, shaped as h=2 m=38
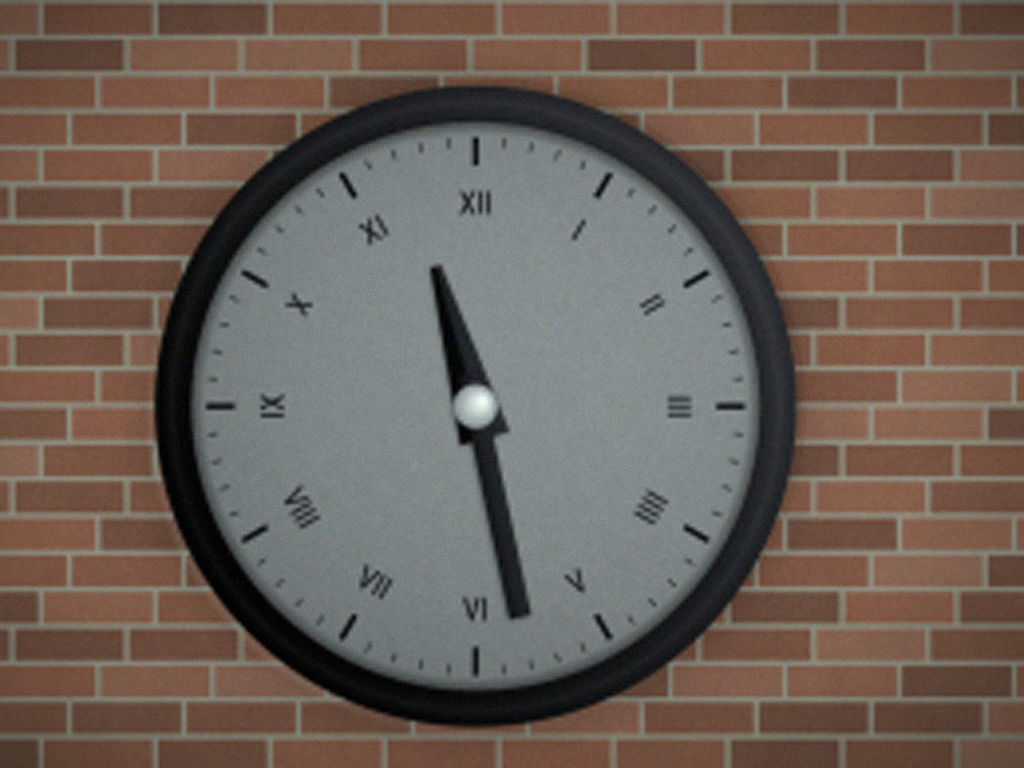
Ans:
h=11 m=28
